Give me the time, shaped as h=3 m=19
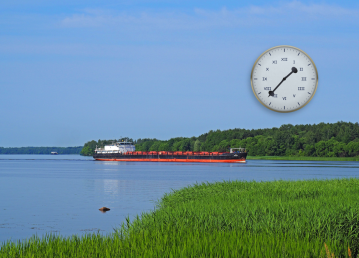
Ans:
h=1 m=37
